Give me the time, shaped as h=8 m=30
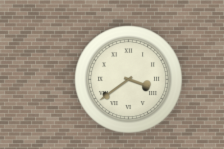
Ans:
h=3 m=39
